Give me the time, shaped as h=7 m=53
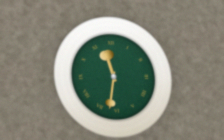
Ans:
h=11 m=32
